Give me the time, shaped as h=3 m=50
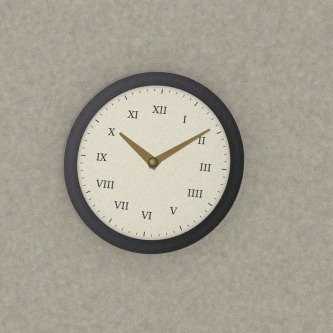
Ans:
h=10 m=9
